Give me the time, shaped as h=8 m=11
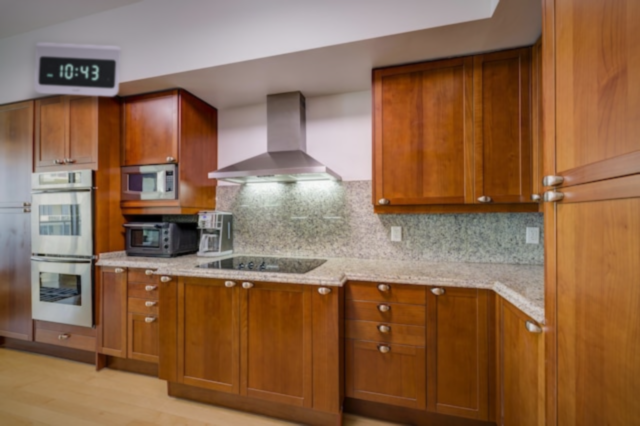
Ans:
h=10 m=43
